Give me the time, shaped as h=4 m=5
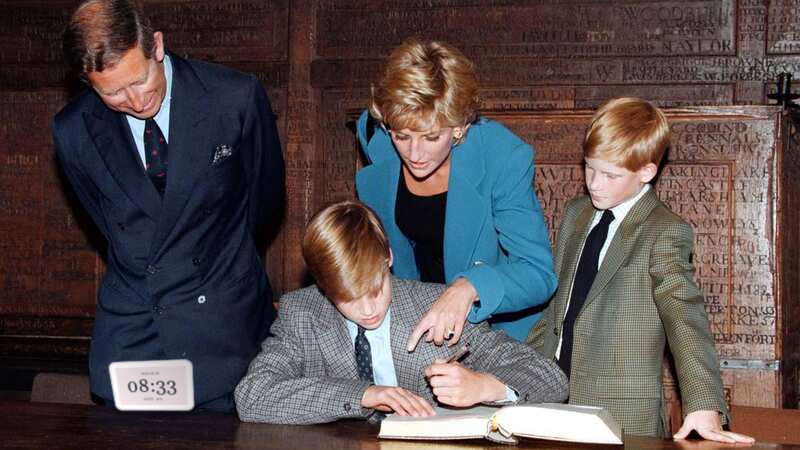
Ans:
h=8 m=33
